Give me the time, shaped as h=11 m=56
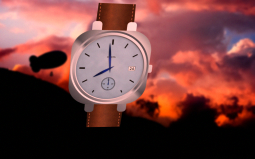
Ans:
h=7 m=59
